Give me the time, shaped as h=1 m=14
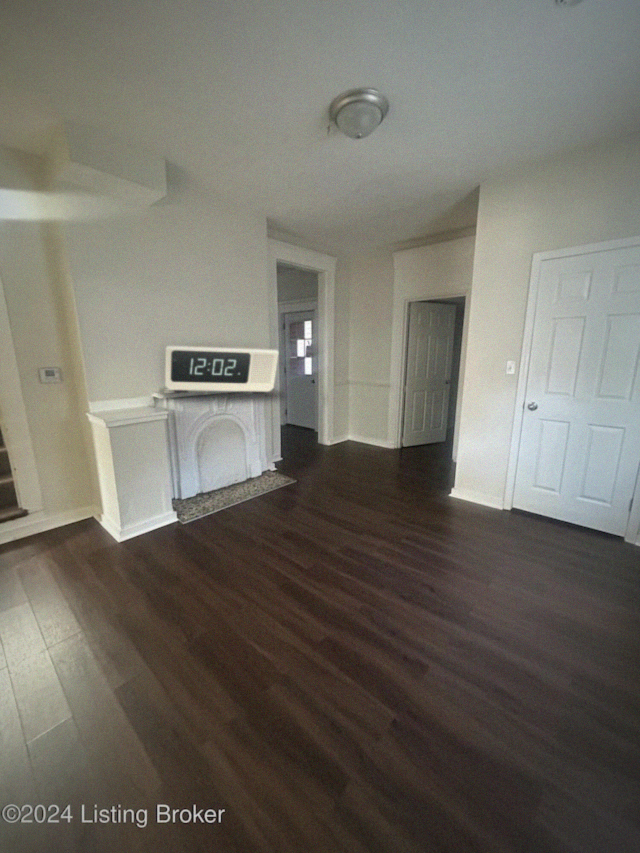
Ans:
h=12 m=2
